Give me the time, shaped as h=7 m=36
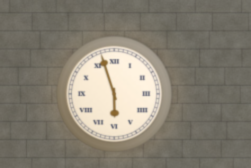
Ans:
h=5 m=57
